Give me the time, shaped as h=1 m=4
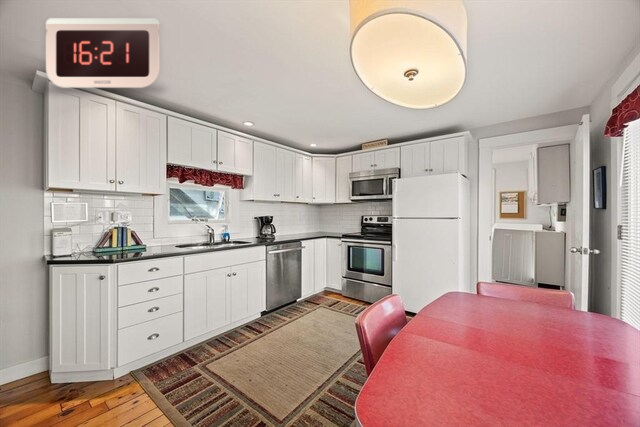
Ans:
h=16 m=21
